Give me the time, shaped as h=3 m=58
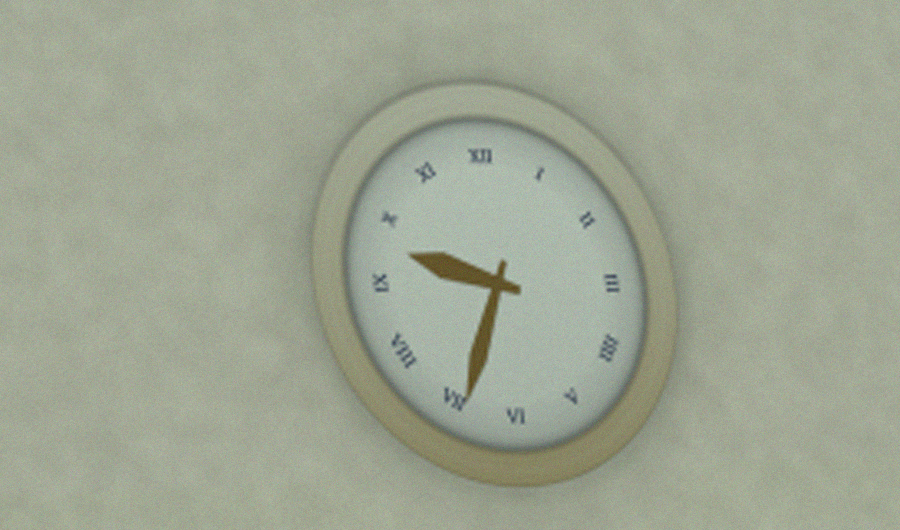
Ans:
h=9 m=34
